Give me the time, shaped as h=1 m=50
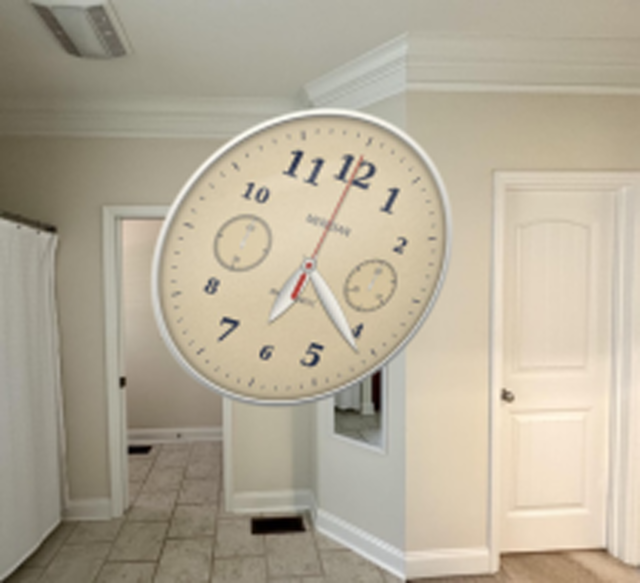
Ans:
h=6 m=21
